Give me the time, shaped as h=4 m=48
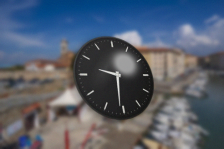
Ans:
h=9 m=31
